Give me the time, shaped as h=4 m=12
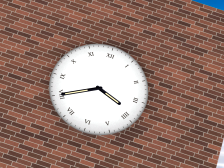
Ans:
h=3 m=40
